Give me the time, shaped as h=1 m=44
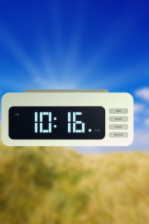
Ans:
h=10 m=16
